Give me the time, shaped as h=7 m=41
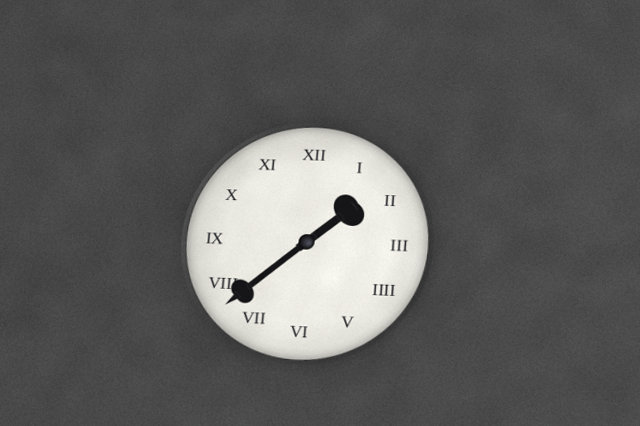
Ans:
h=1 m=38
